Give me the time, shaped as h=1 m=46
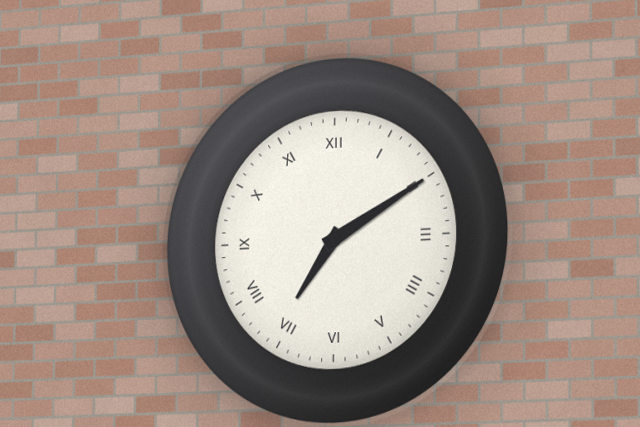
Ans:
h=7 m=10
